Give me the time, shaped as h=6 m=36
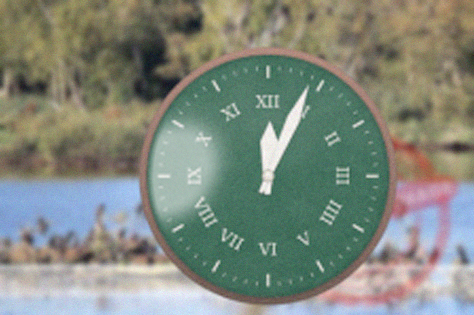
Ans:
h=12 m=4
